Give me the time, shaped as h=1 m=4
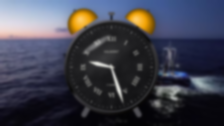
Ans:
h=9 m=27
